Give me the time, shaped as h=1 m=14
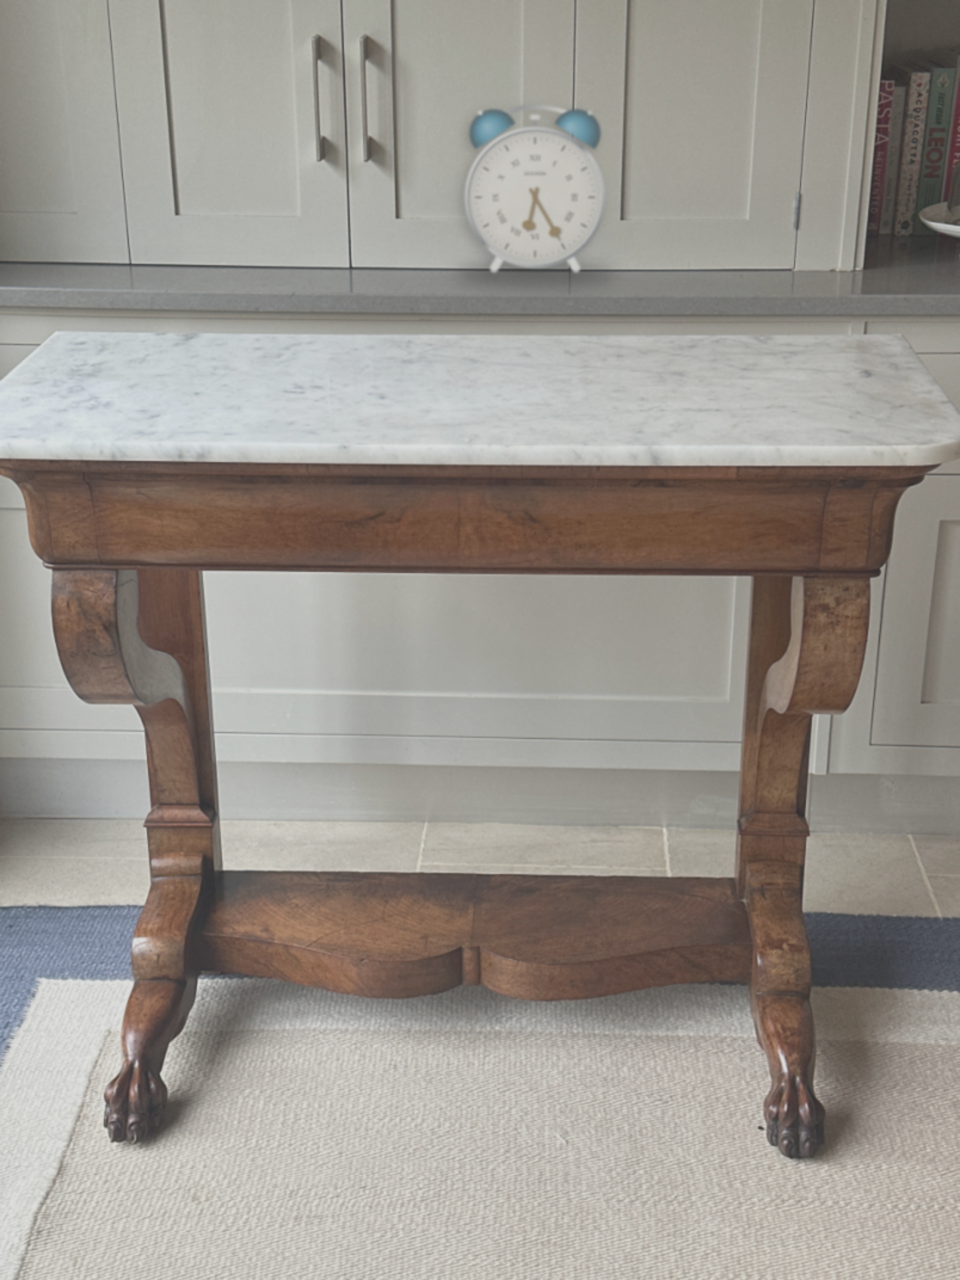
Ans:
h=6 m=25
